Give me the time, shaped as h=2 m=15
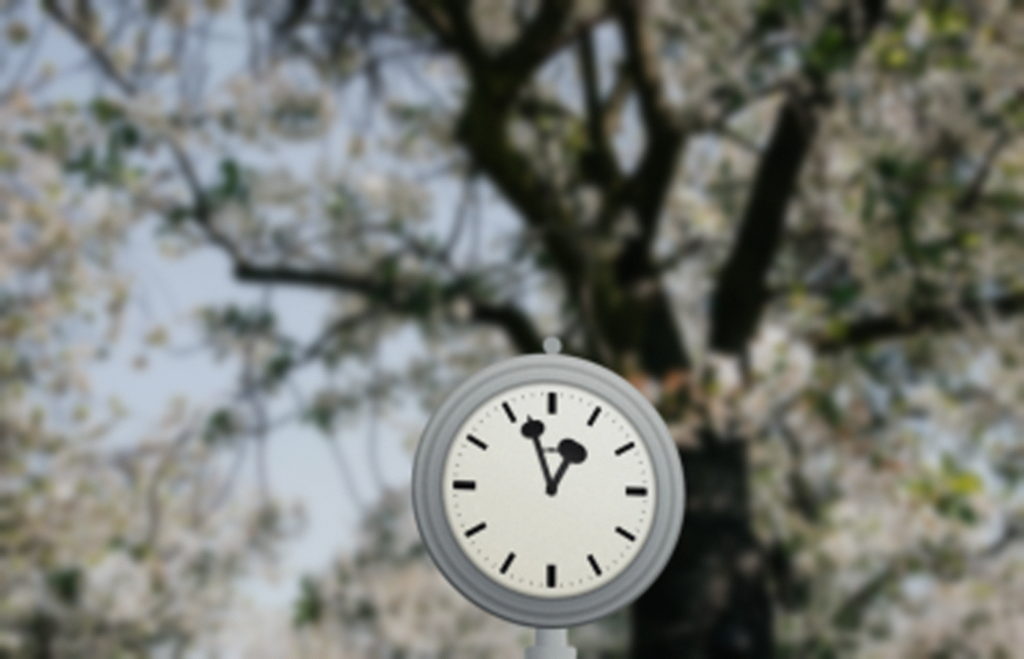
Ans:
h=12 m=57
